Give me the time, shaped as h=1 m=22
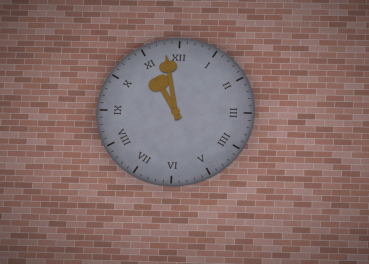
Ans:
h=10 m=58
